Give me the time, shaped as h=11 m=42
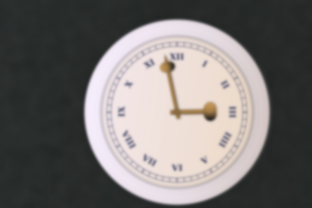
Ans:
h=2 m=58
